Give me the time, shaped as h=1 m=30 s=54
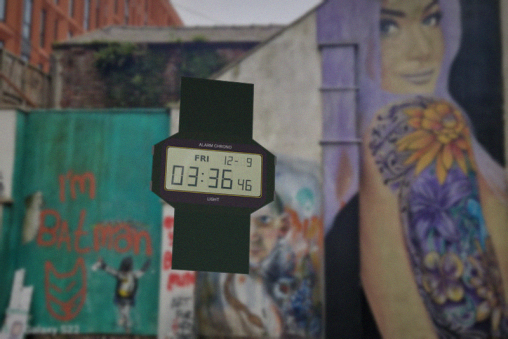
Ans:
h=3 m=36 s=46
